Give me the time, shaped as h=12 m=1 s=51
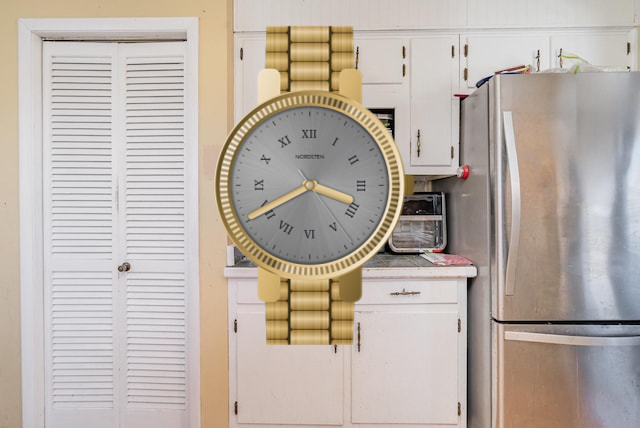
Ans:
h=3 m=40 s=24
